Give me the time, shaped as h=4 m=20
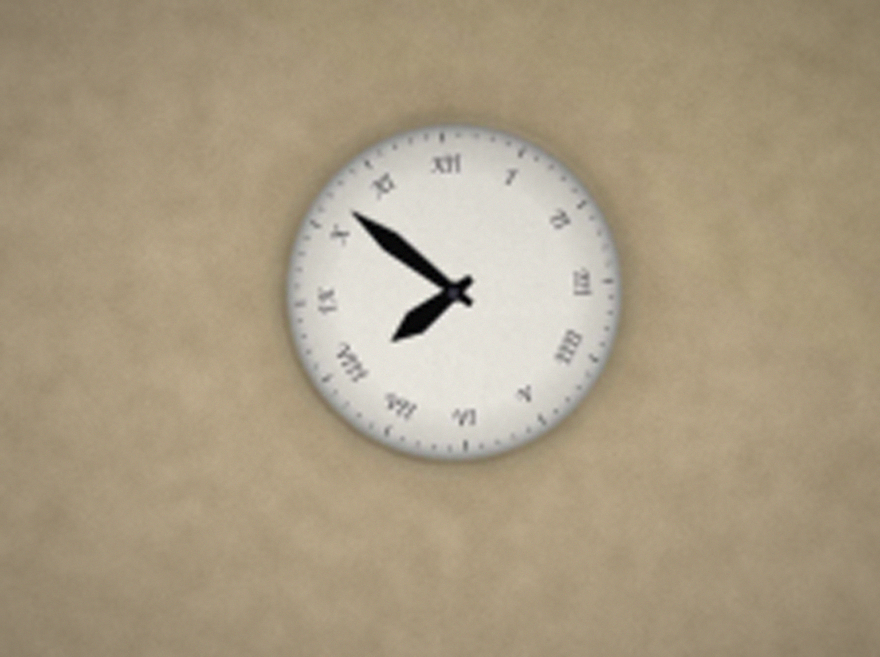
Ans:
h=7 m=52
